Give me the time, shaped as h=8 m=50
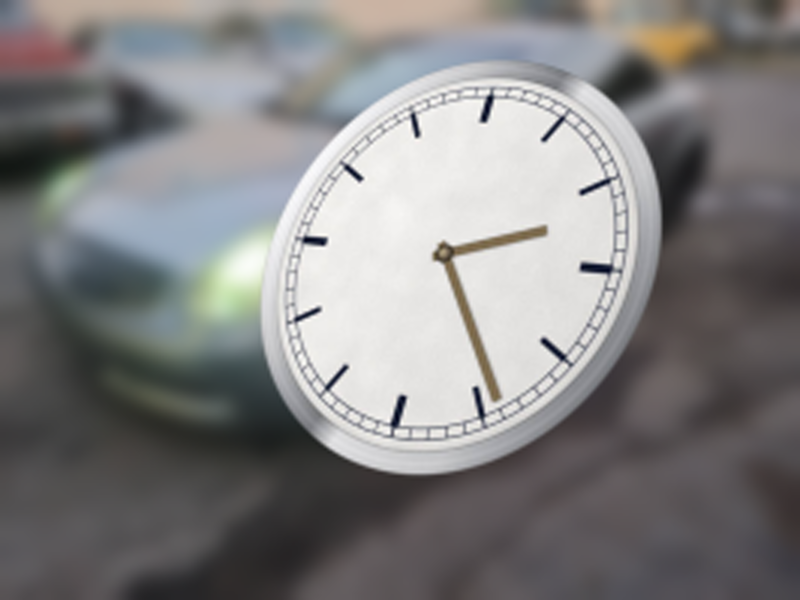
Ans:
h=2 m=24
